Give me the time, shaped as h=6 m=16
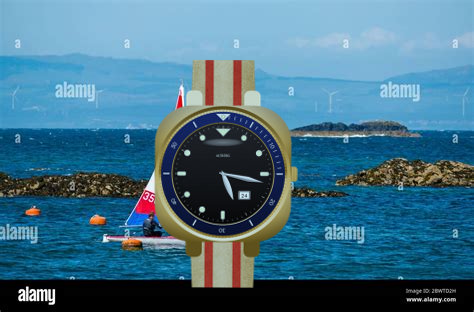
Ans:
h=5 m=17
